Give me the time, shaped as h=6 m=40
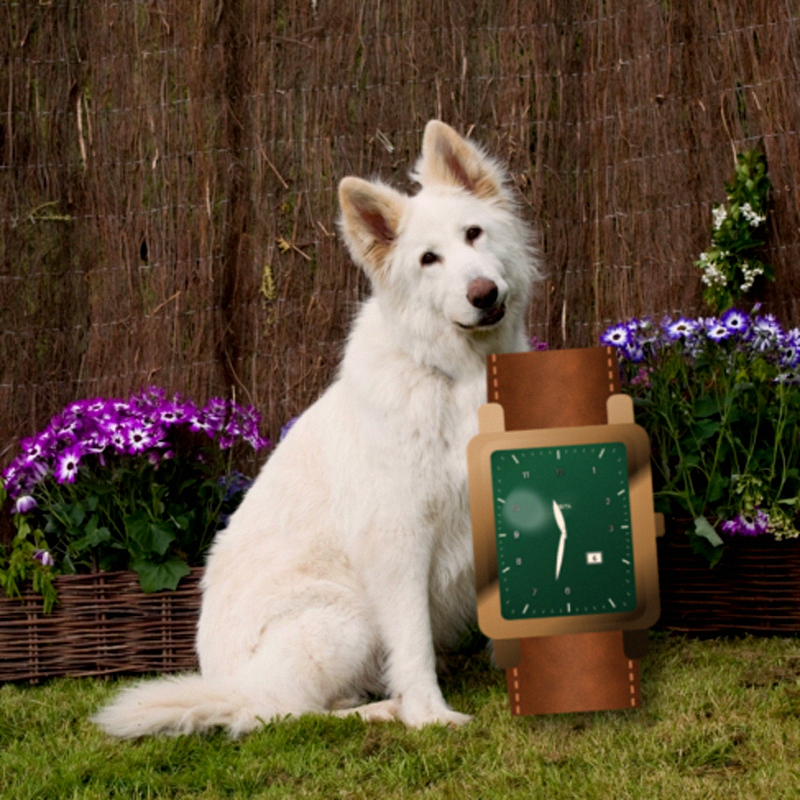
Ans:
h=11 m=32
